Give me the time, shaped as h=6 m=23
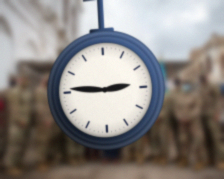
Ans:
h=2 m=46
